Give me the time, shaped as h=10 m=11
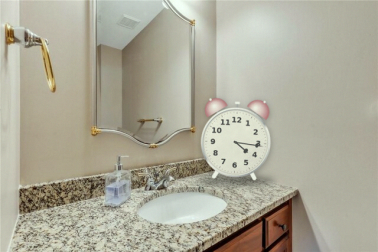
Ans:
h=4 m=16
